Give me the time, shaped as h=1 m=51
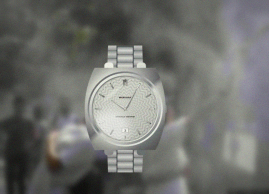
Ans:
h=10 m=5
